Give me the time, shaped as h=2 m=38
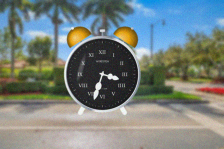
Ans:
h=3 m=33
